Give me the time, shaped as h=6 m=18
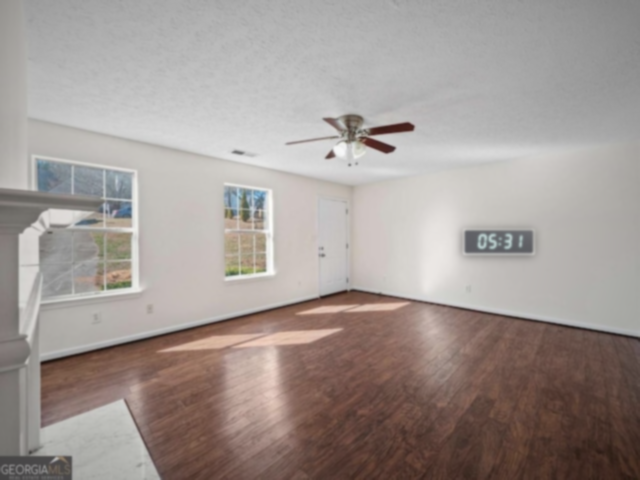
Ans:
h=5 m=31
